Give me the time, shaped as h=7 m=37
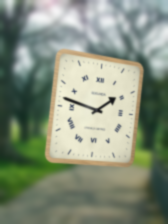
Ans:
h=1 m=47
